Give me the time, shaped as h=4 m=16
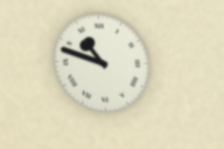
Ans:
h=10 m=48
